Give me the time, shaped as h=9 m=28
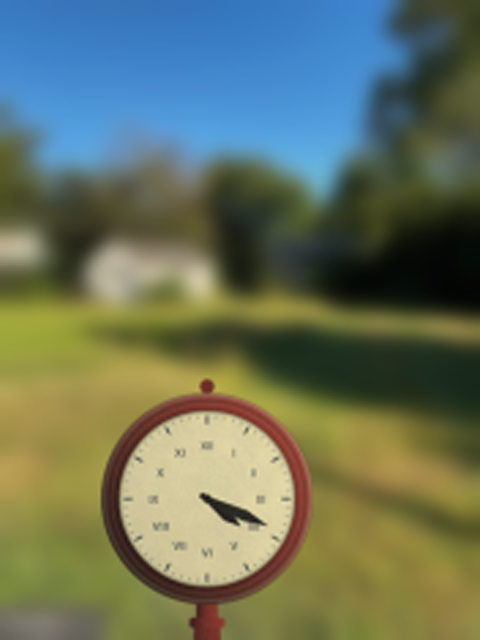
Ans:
h=4 m=19
